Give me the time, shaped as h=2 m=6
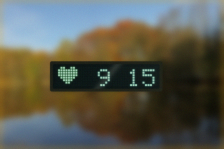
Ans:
h=9 m=15
